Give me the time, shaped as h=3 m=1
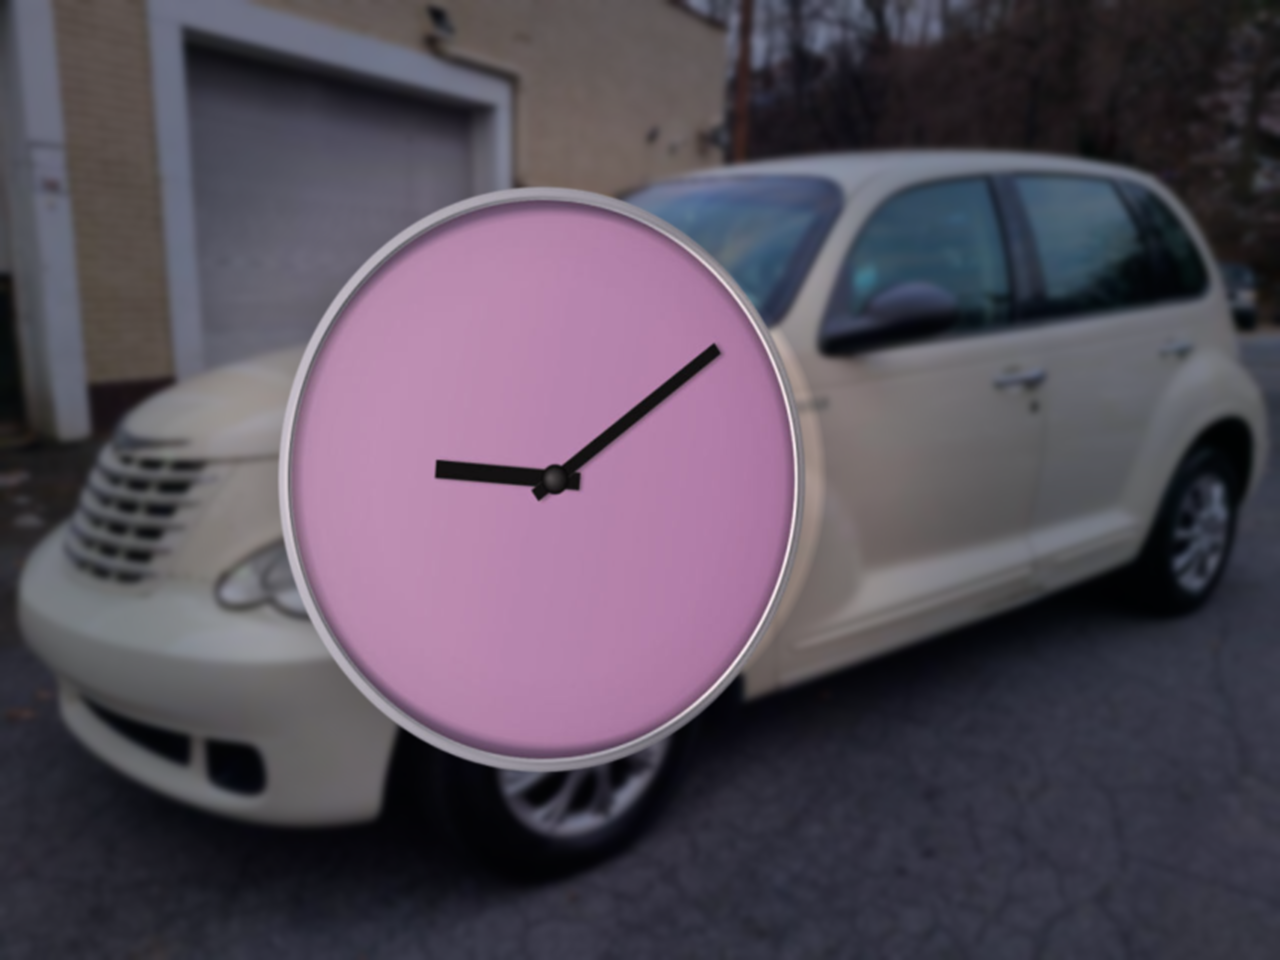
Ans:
h=9 m=9
